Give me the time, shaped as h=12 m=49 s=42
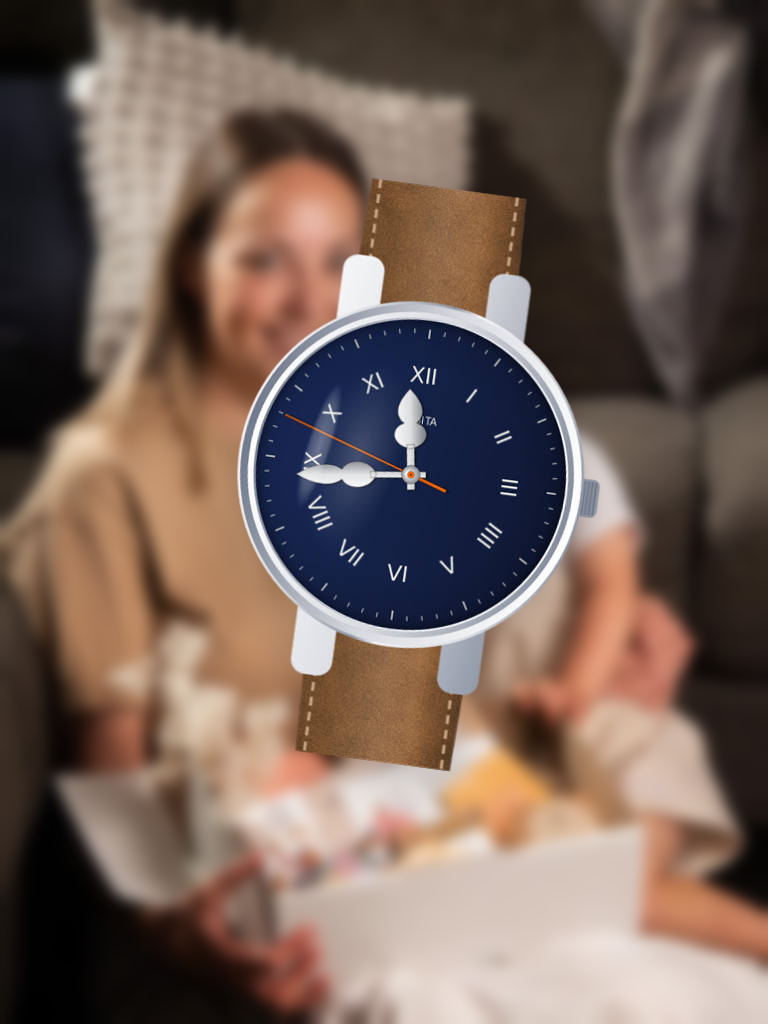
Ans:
h=11 m=43 s=48
